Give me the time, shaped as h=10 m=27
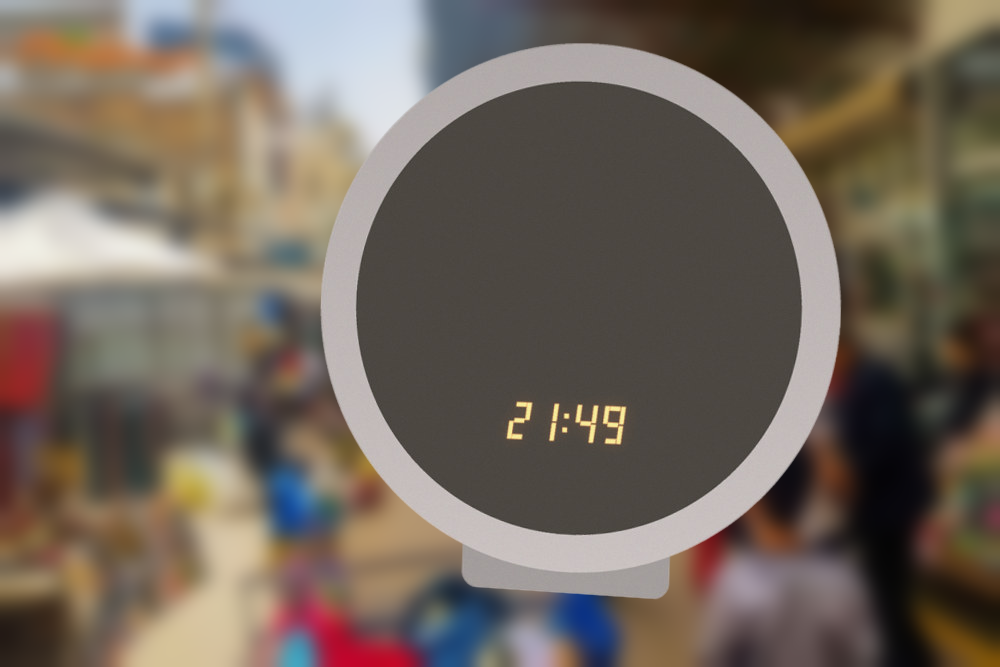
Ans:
h=21 m=49
